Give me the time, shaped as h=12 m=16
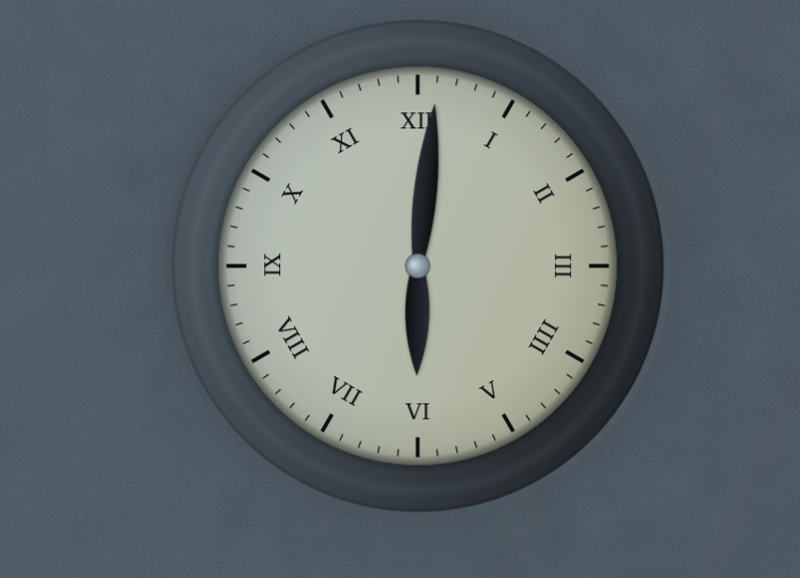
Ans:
h=6 m=1
